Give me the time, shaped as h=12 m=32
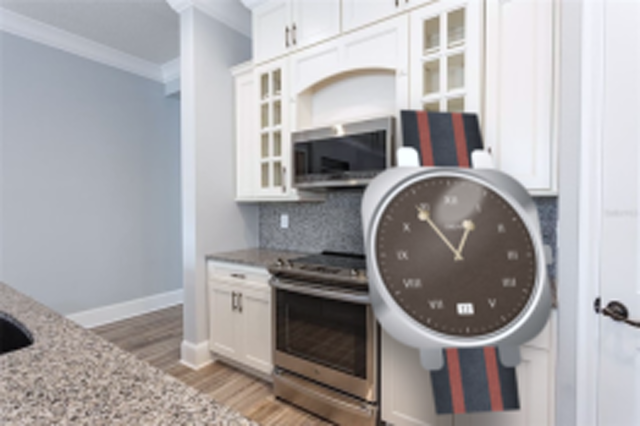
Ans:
h=12 m=54
